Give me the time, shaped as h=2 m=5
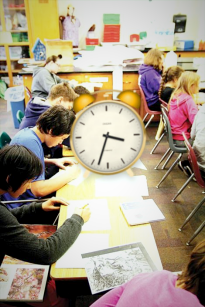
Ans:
h=3 m=33
